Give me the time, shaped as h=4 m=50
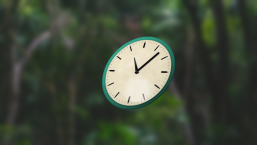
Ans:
h=11 m=7
